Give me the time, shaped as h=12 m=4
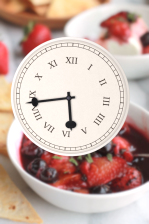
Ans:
h=5 m=43
